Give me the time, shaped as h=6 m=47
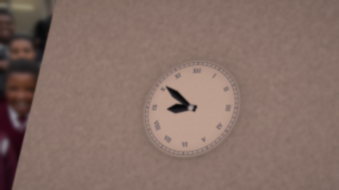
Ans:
h=8 m=51
